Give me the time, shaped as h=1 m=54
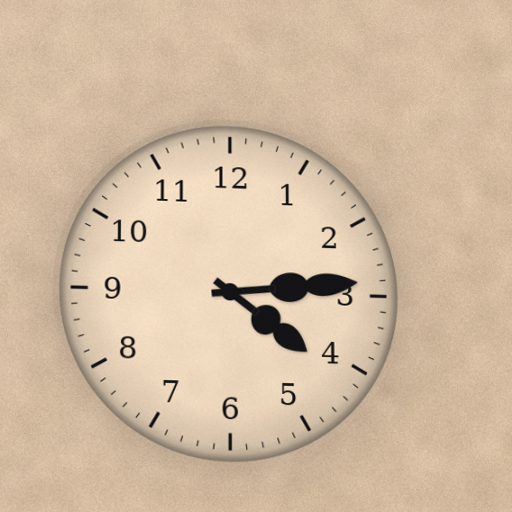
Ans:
h=4 m=14
